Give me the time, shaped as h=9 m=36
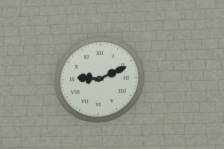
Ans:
h=9 m=11
